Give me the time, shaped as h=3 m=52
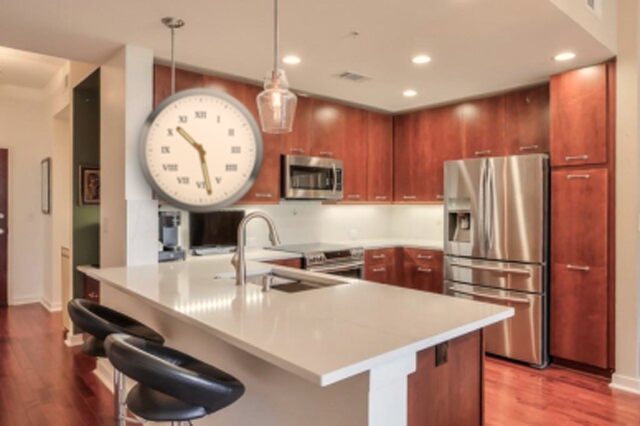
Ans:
h=10 m=28
